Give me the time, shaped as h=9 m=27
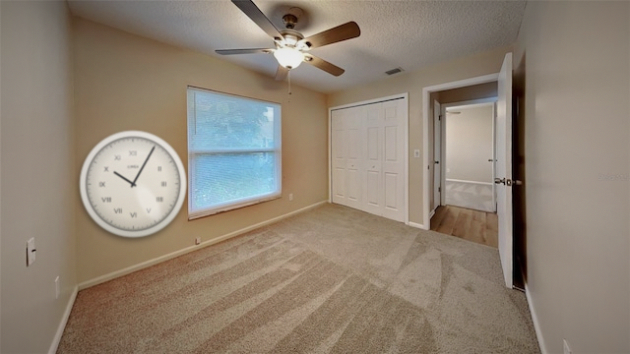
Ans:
h=10 m=5
